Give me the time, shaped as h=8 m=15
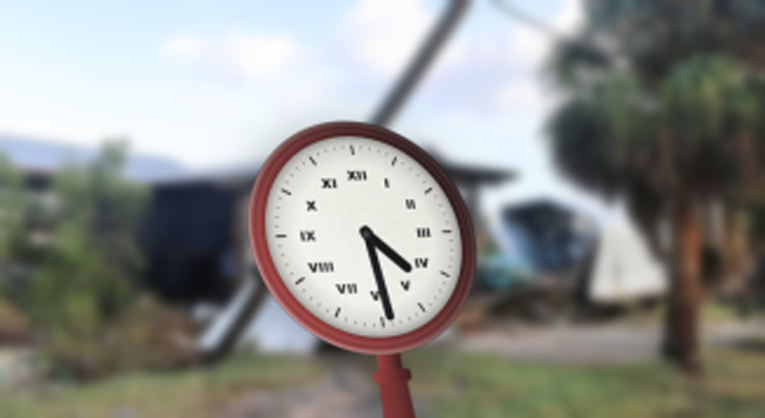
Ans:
h=4 m=29
